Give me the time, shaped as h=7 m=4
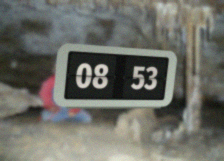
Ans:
h=8 m=53
